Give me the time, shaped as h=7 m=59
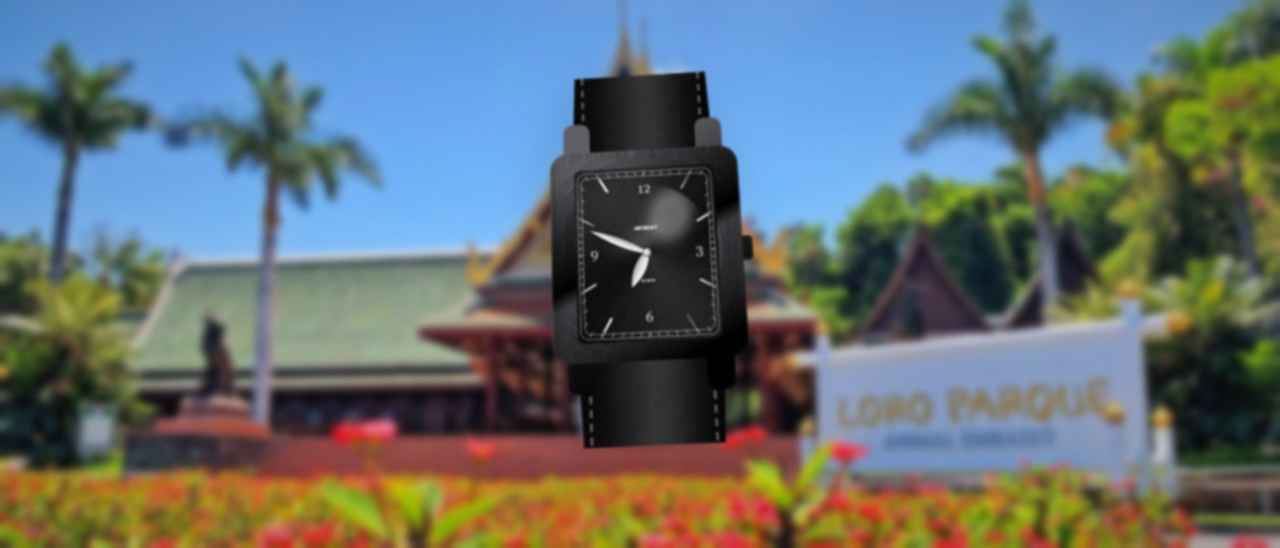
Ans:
h=6 m=49
